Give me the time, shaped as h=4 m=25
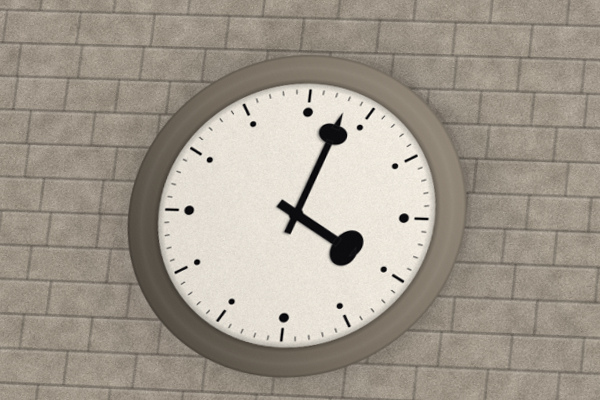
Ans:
h=4 m=3
